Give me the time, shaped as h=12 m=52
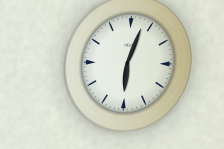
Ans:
h=6 m=3
